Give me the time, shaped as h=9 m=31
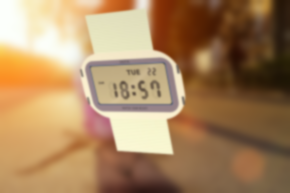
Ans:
h=18 m=57
